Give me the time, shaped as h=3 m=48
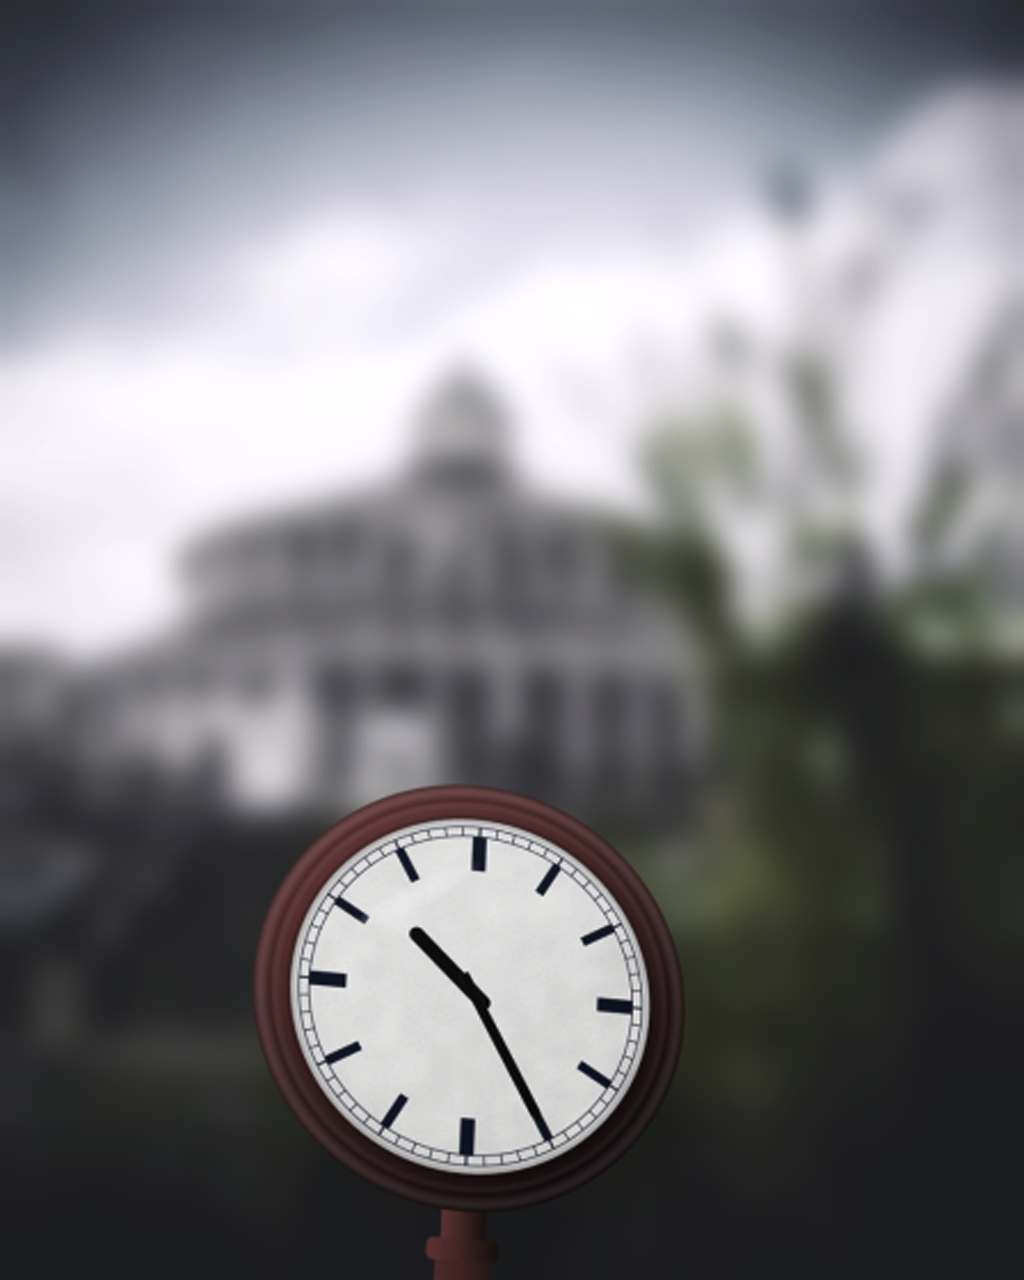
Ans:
h=10 m=25
